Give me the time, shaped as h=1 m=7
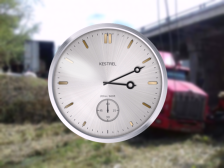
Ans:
h=3 m=11
